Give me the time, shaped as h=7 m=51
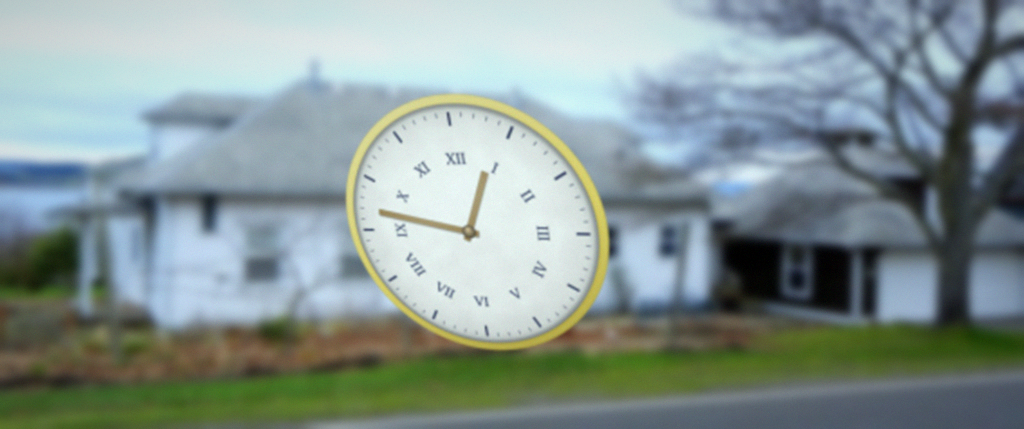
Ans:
h=12 m=47
